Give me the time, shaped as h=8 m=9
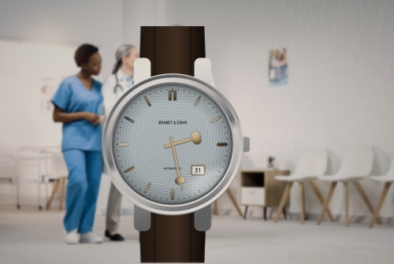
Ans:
h=2 m=28
